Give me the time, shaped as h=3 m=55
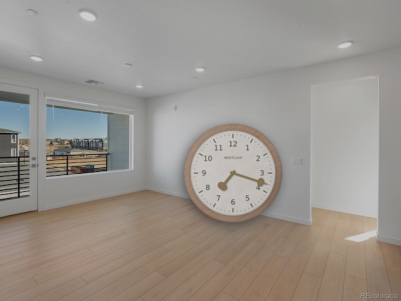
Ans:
h=7 m=18
